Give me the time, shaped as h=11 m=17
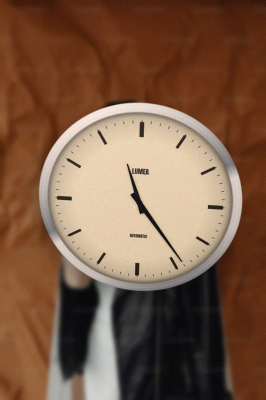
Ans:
h=11 m=24
